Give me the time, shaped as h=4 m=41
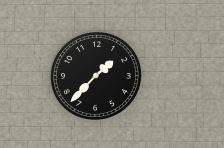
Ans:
h=1 m=37
